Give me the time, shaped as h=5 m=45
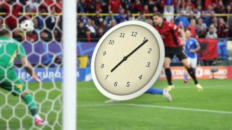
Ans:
h=7 m=6
